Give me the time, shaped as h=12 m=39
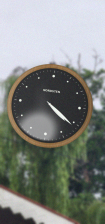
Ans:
h=4 m=21
